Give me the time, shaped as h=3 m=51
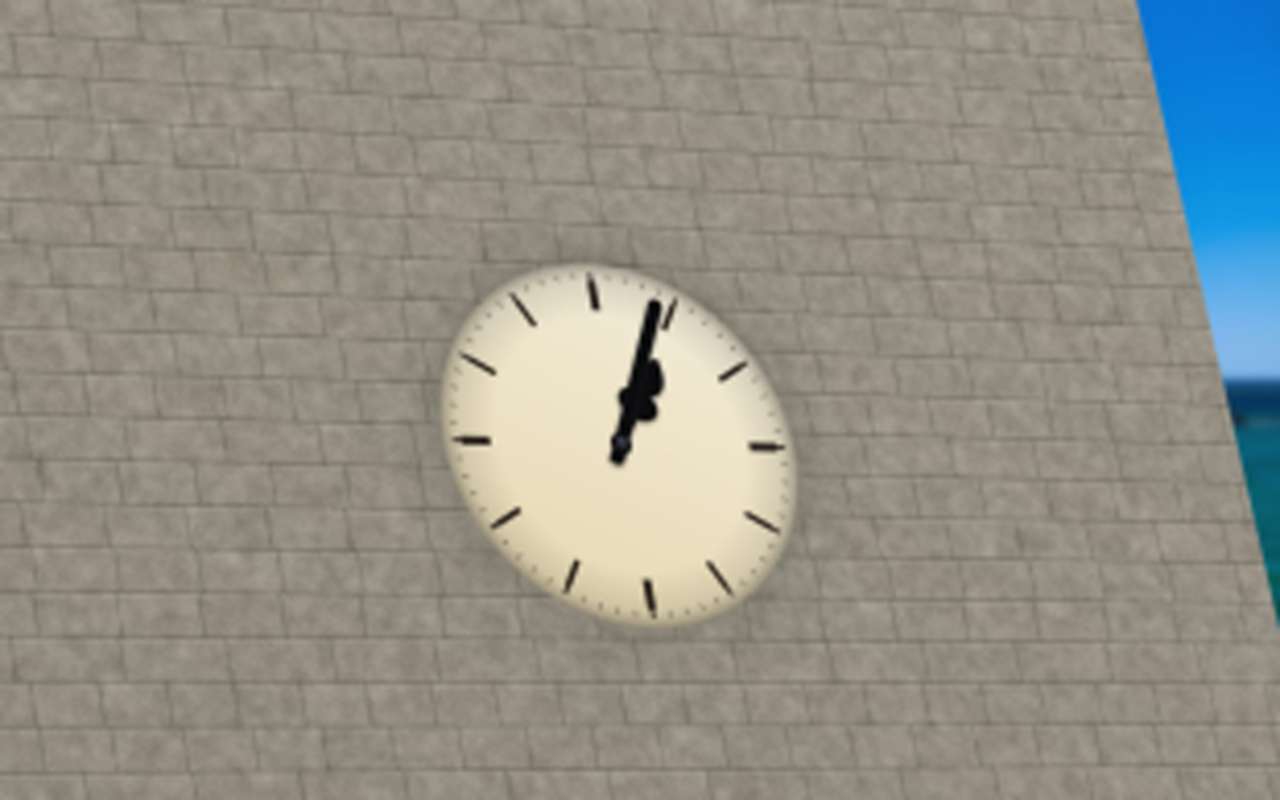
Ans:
h=1 m=4
